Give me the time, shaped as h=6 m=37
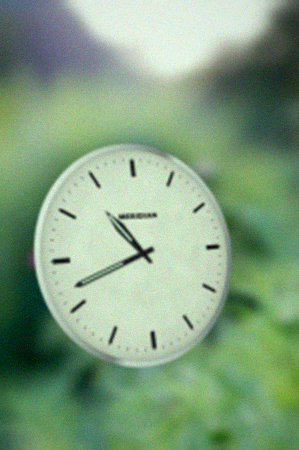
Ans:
h=10 m=42
